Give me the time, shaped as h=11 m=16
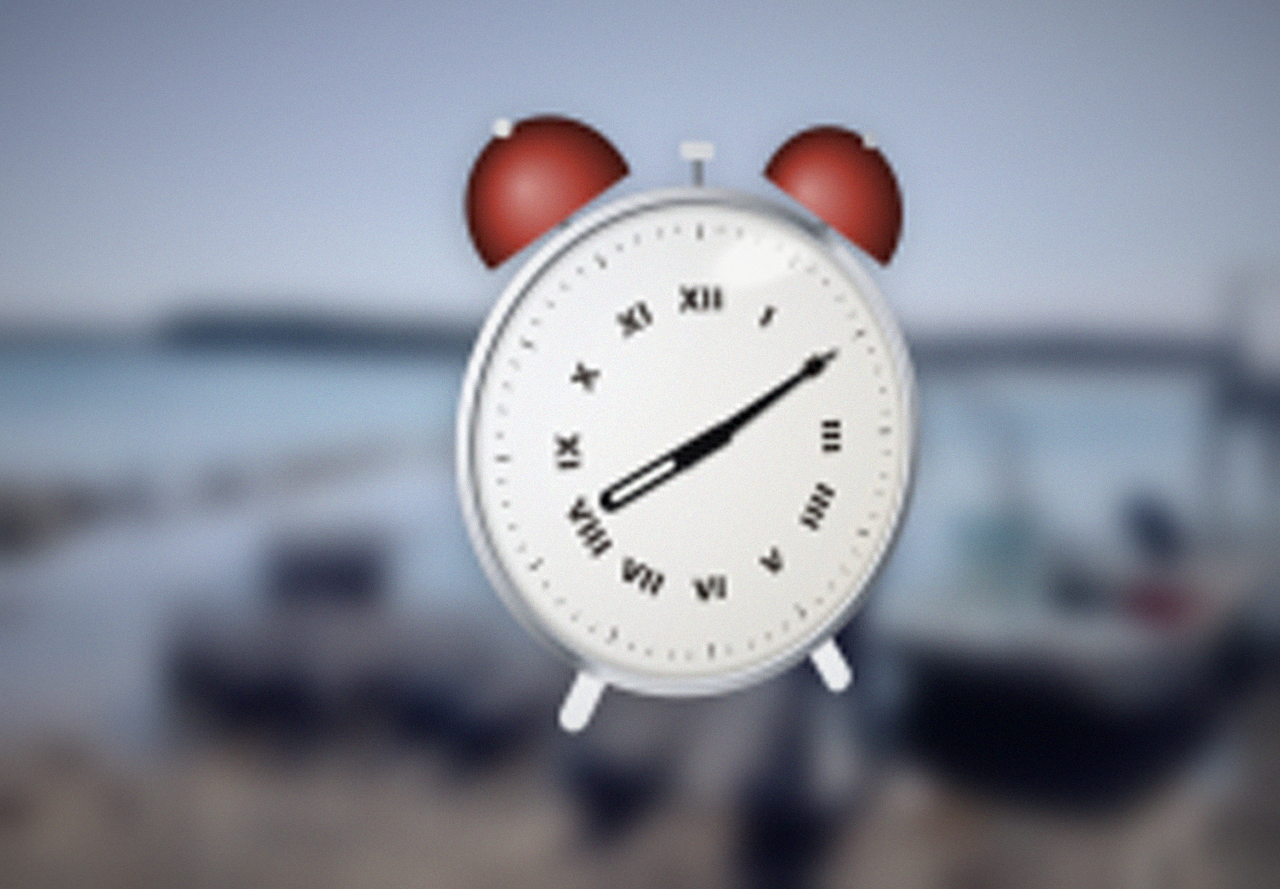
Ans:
h=8 m=10
